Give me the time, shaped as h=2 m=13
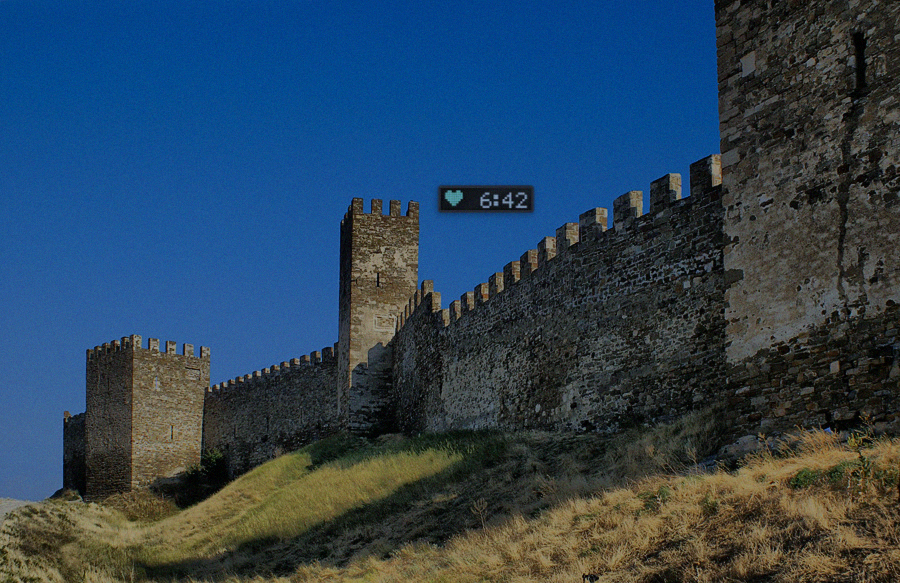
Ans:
h=6 m=42
